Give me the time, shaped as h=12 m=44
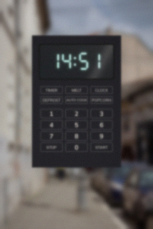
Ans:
h=14 m=51
